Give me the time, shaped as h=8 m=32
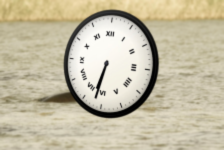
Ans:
h=6 m=32
